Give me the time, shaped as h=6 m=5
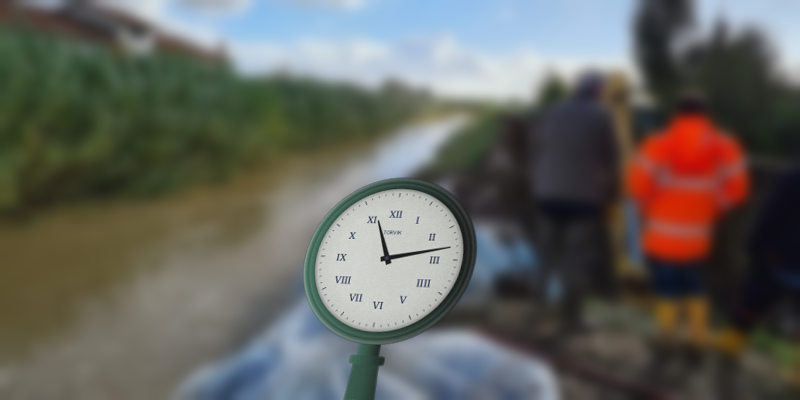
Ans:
h=11 m=13
